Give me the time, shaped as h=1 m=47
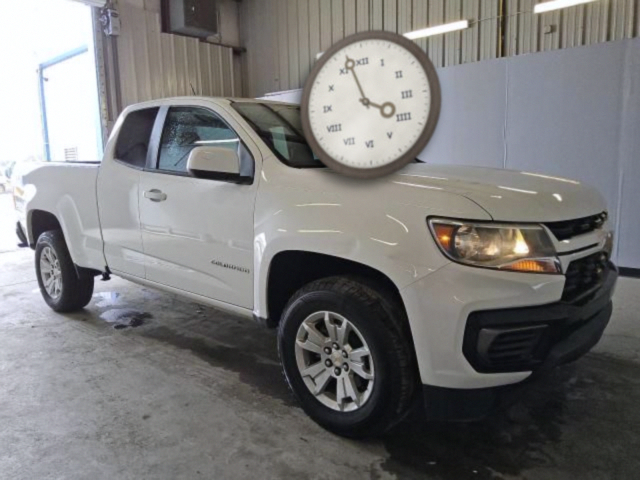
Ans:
h=3 m=57
